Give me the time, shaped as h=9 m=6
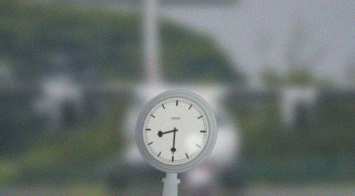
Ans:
h=8 m=30
